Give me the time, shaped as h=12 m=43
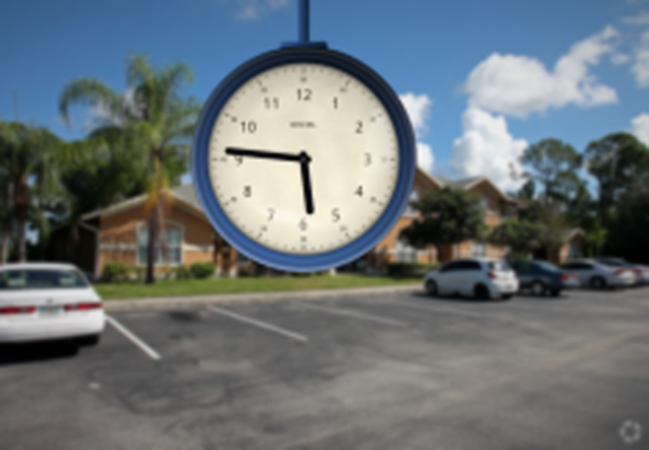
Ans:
h=5 m=46
